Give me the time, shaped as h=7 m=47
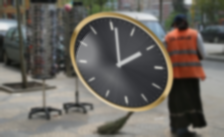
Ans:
h=2 m=1
